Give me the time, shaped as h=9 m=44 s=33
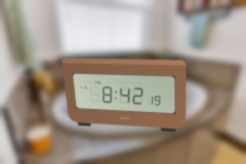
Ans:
h=8 m=42 s=19
